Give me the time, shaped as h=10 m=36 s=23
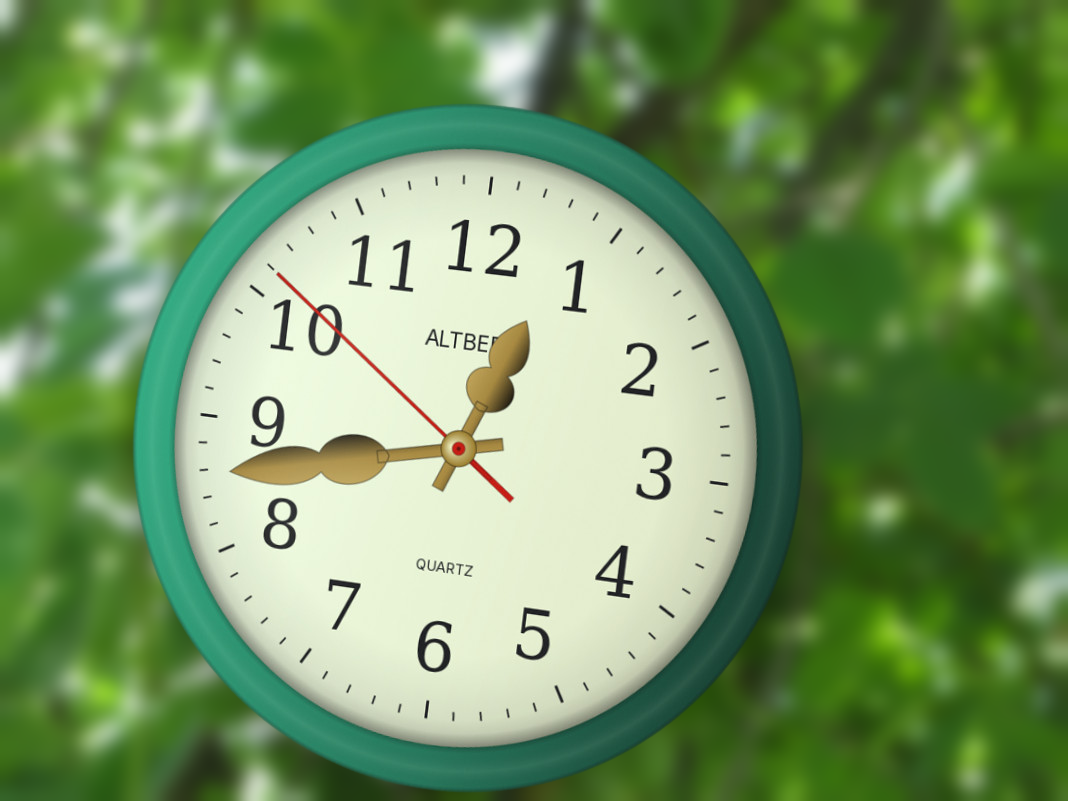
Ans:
h=12 m=42 s=51
